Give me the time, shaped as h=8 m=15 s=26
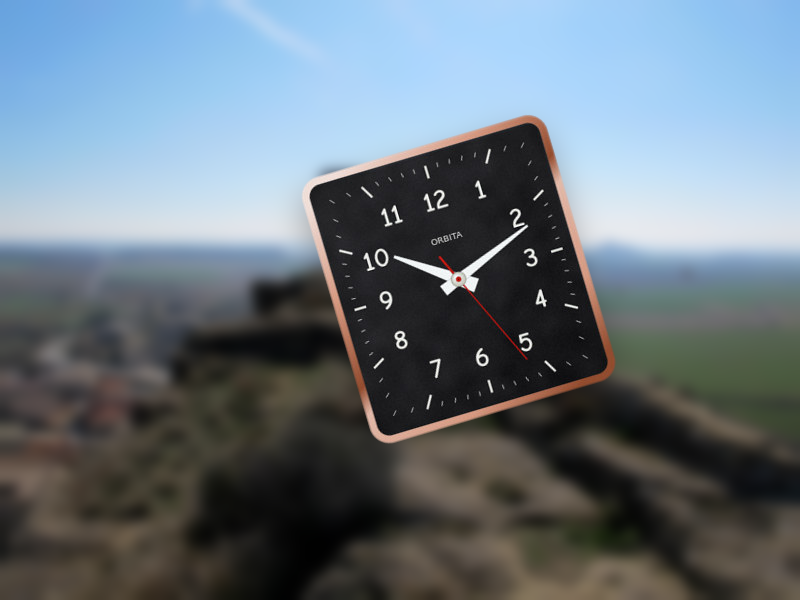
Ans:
h=10 m=11 s=26
